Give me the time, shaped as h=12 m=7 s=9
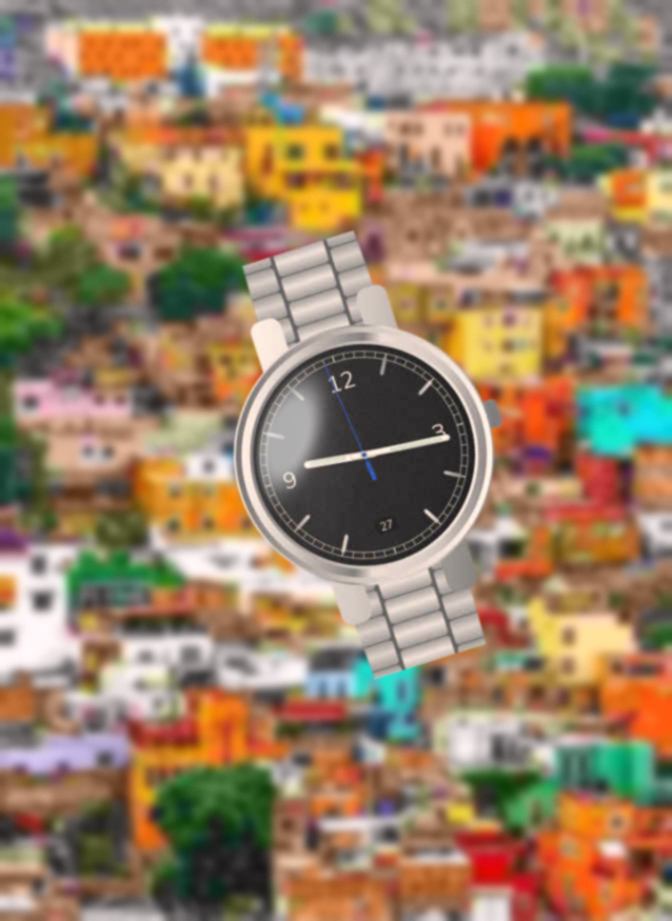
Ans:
h=9 m=15 s=59
